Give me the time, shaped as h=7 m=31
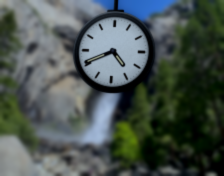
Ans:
h=4 m=41
